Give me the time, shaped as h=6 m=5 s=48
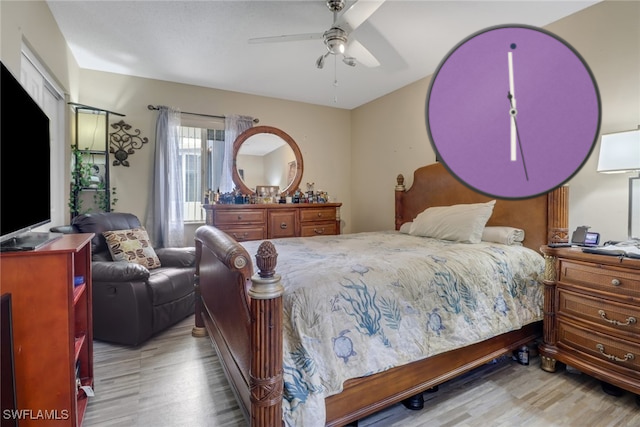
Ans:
h=5 m=59 s=28
